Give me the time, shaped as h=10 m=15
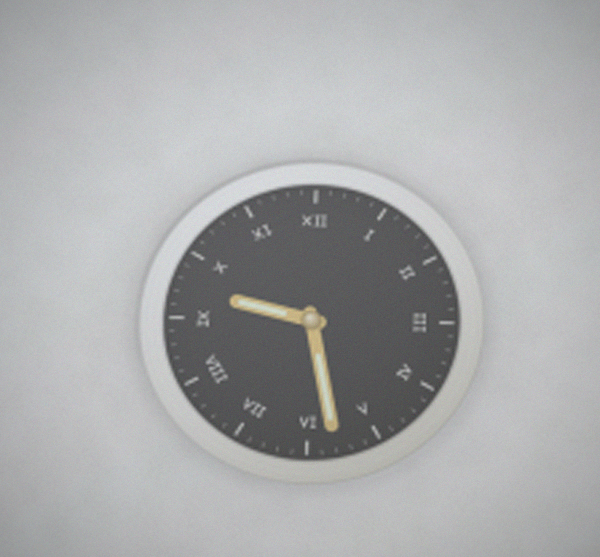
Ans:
h=9 m=28
